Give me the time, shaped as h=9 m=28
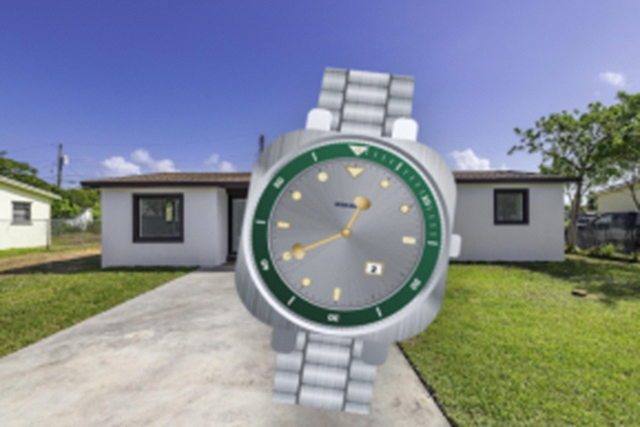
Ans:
h=12 m=40
